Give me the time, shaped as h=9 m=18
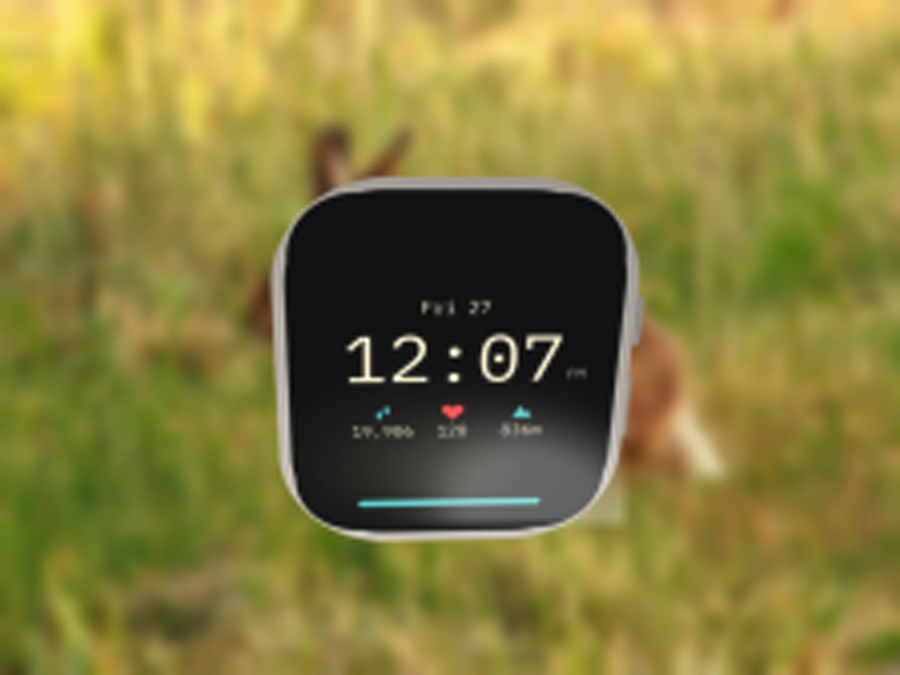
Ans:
h=12 m=7
